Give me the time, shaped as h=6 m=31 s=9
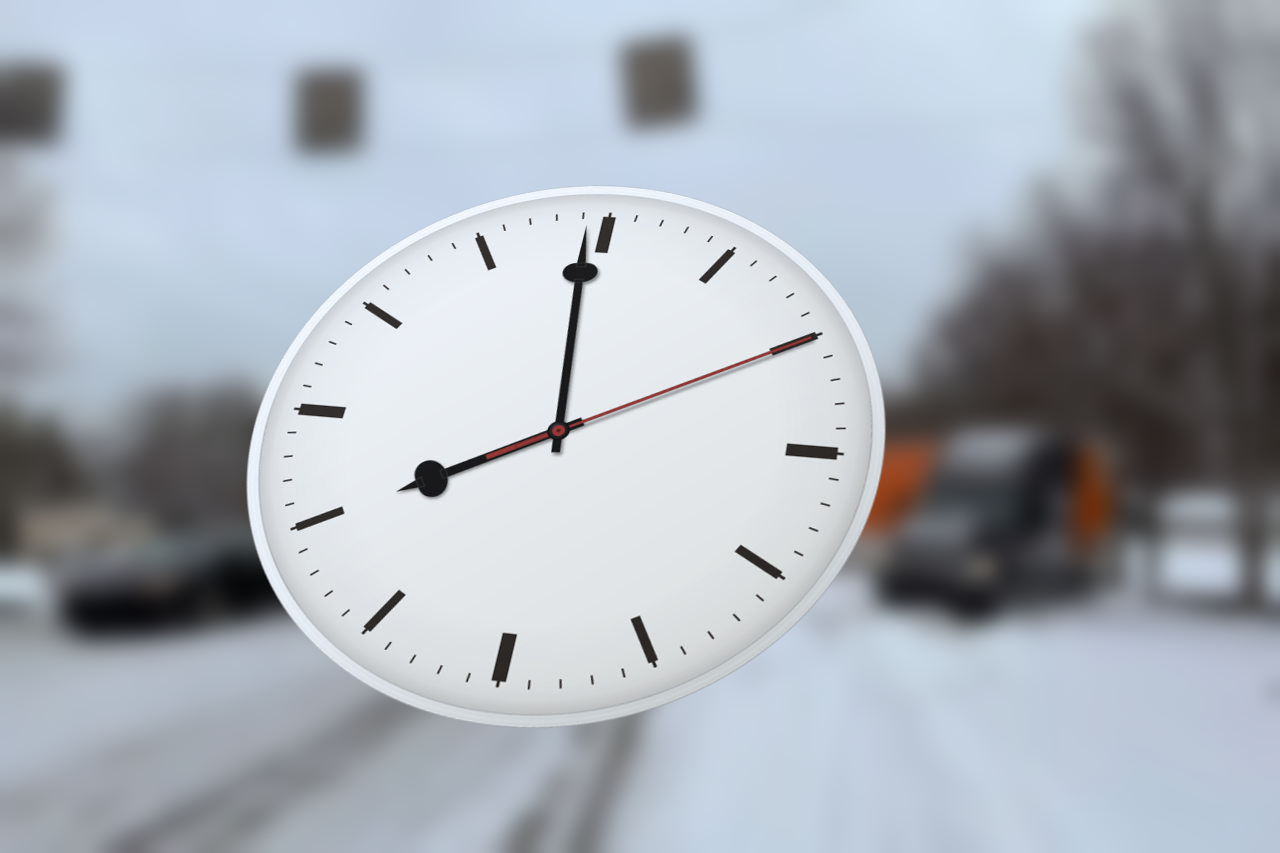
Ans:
h=7 m=59 s=10
